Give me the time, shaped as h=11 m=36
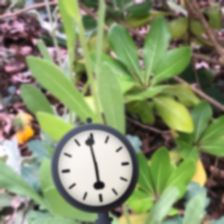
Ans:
h=5 m=59
